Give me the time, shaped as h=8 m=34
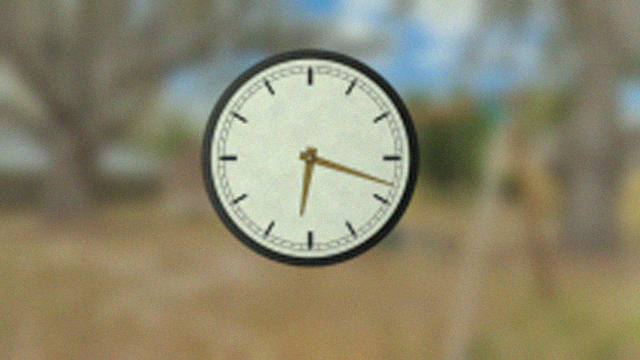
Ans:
h=6 m=18
